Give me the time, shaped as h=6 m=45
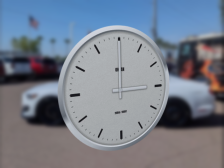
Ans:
h=3 m=0
